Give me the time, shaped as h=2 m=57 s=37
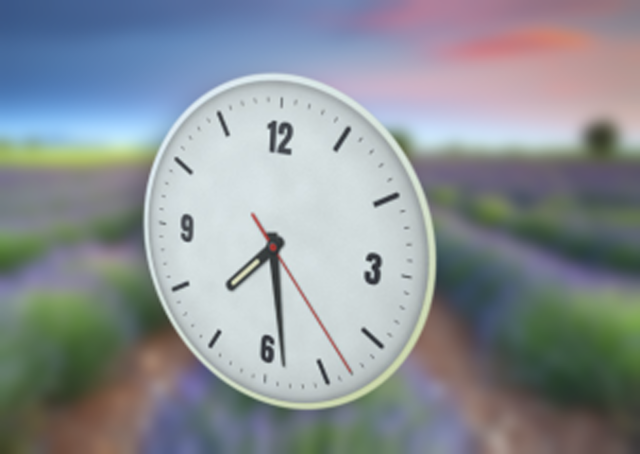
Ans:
h=7 m=28 s=23
